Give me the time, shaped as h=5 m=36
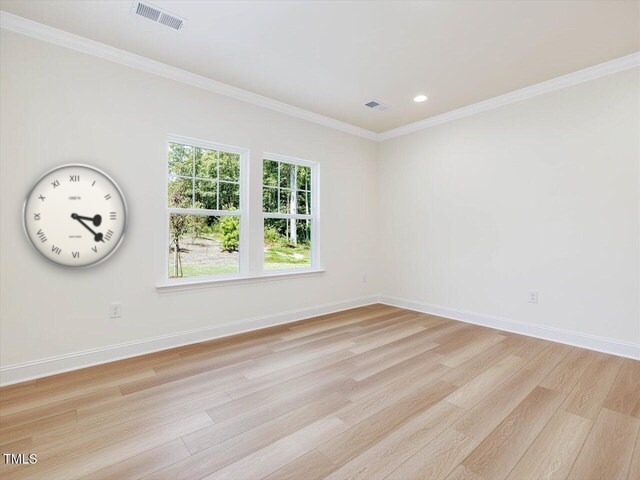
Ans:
h=3 m=22
